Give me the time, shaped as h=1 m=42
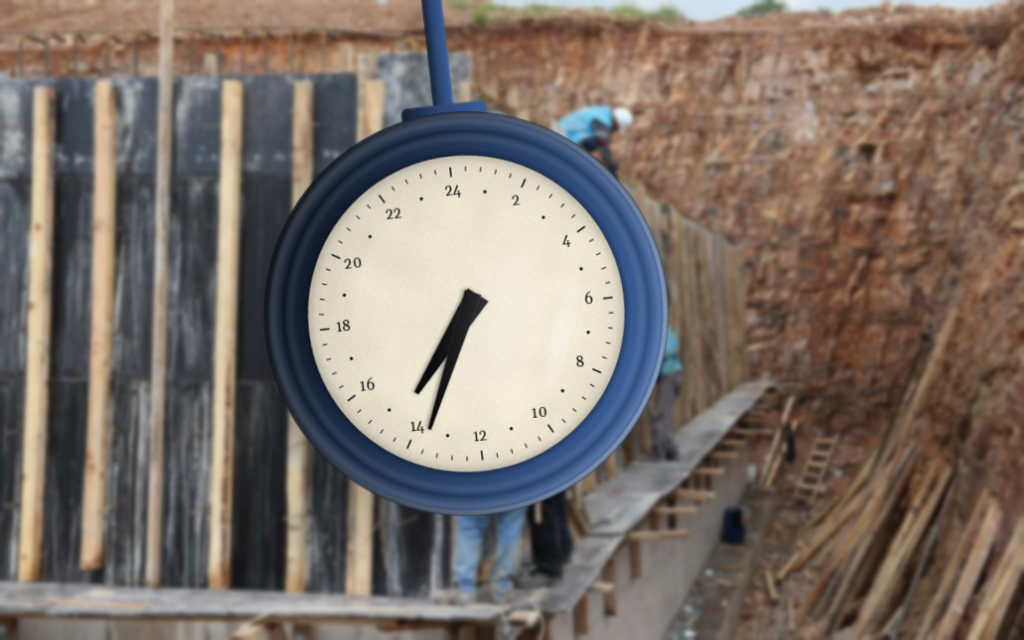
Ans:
h=14 m=34
